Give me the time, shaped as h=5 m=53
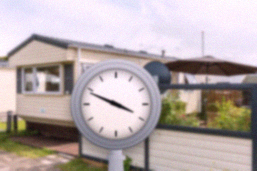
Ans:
h=3 m=49
